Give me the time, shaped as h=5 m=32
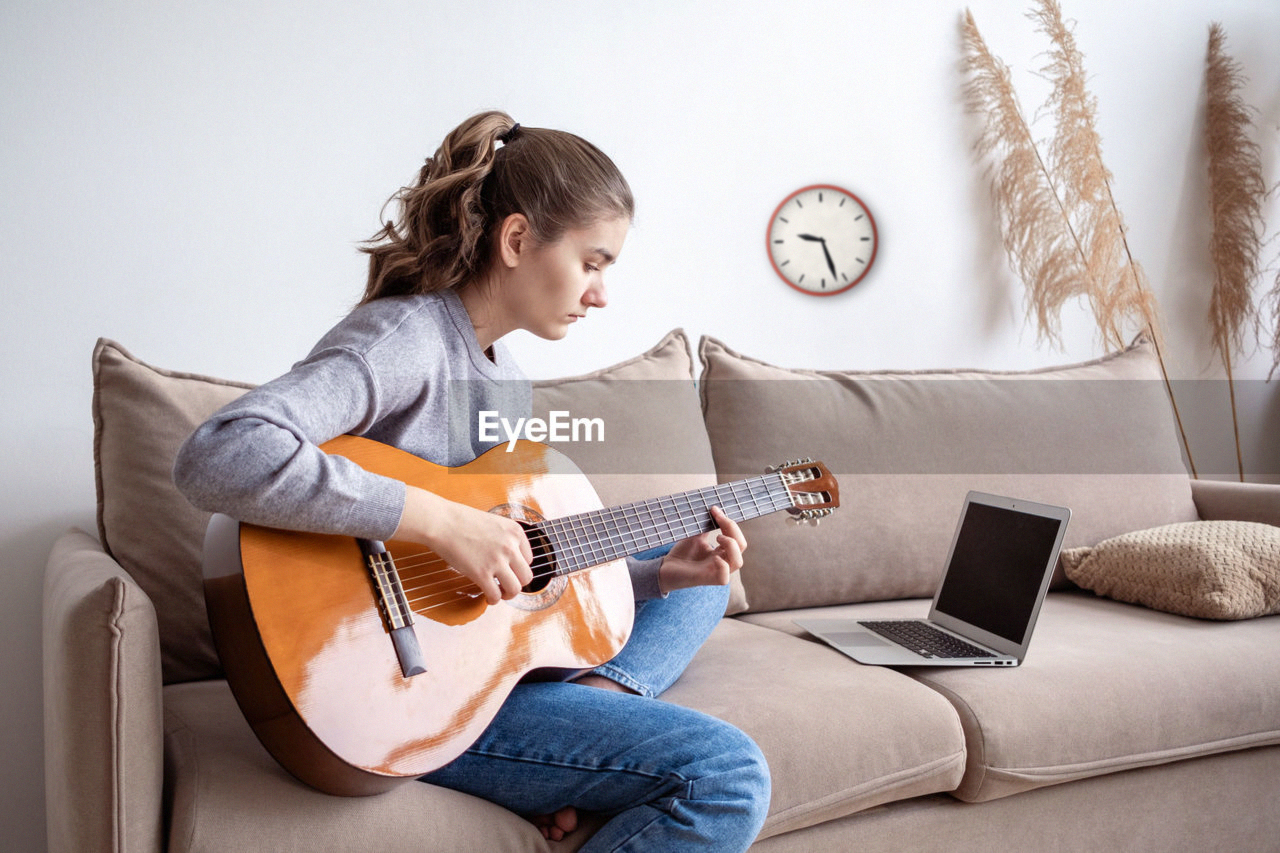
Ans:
h=9 m=27
